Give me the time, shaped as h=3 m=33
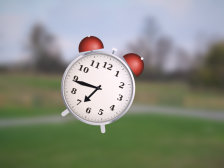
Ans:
h=6 m=44
